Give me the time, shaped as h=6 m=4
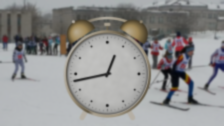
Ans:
h=12 m=43
